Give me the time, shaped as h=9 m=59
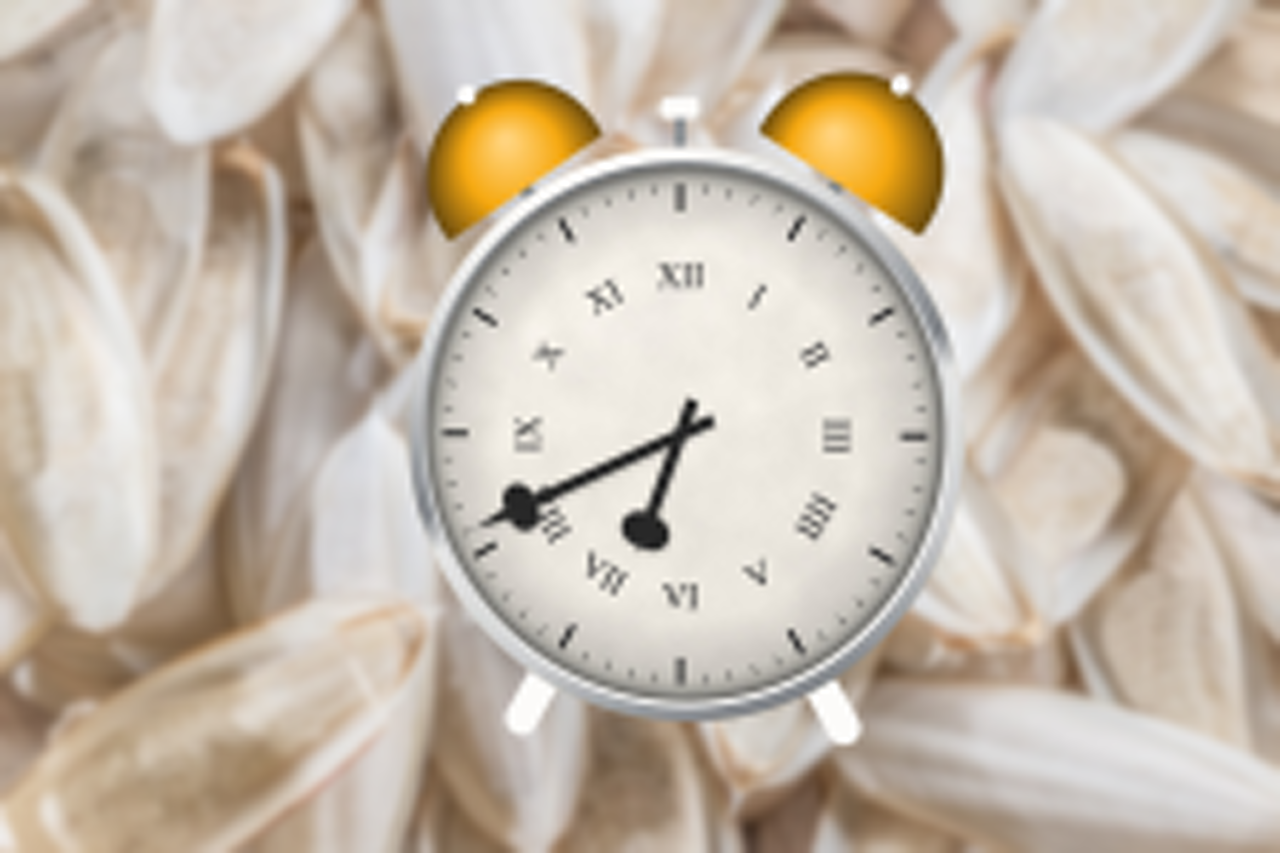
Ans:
h=6 m=41
